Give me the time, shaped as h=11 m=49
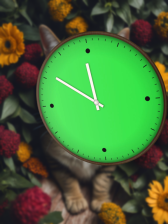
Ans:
h=11 m=51
